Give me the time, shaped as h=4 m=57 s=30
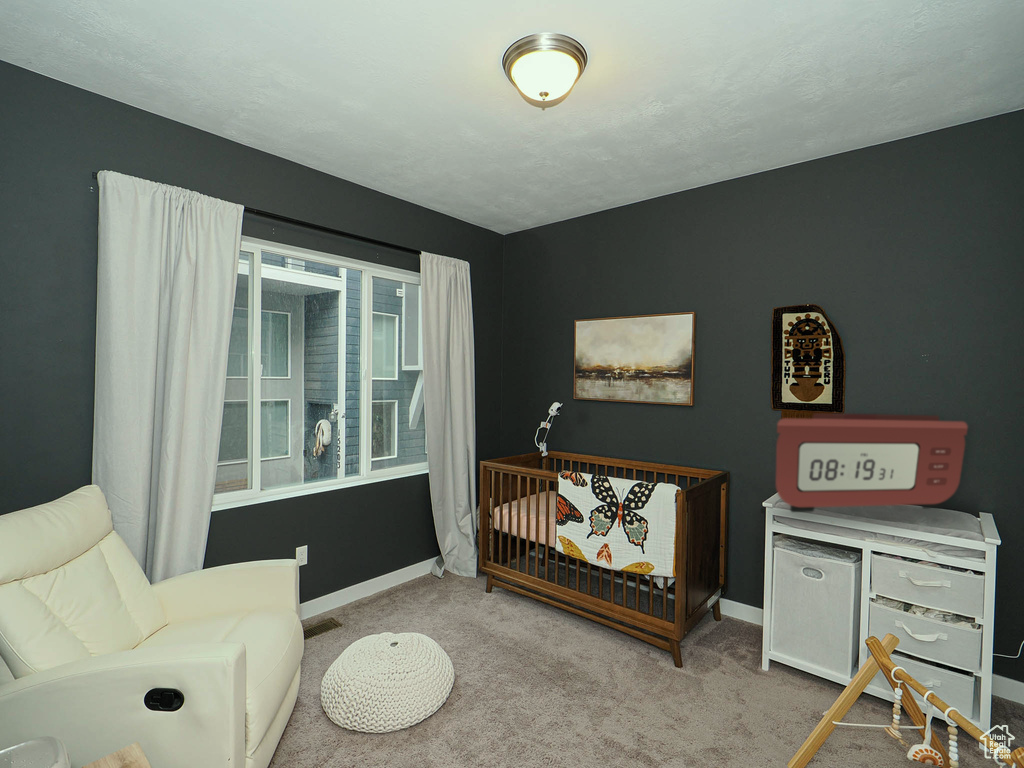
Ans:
h=8 m=19 s=31
